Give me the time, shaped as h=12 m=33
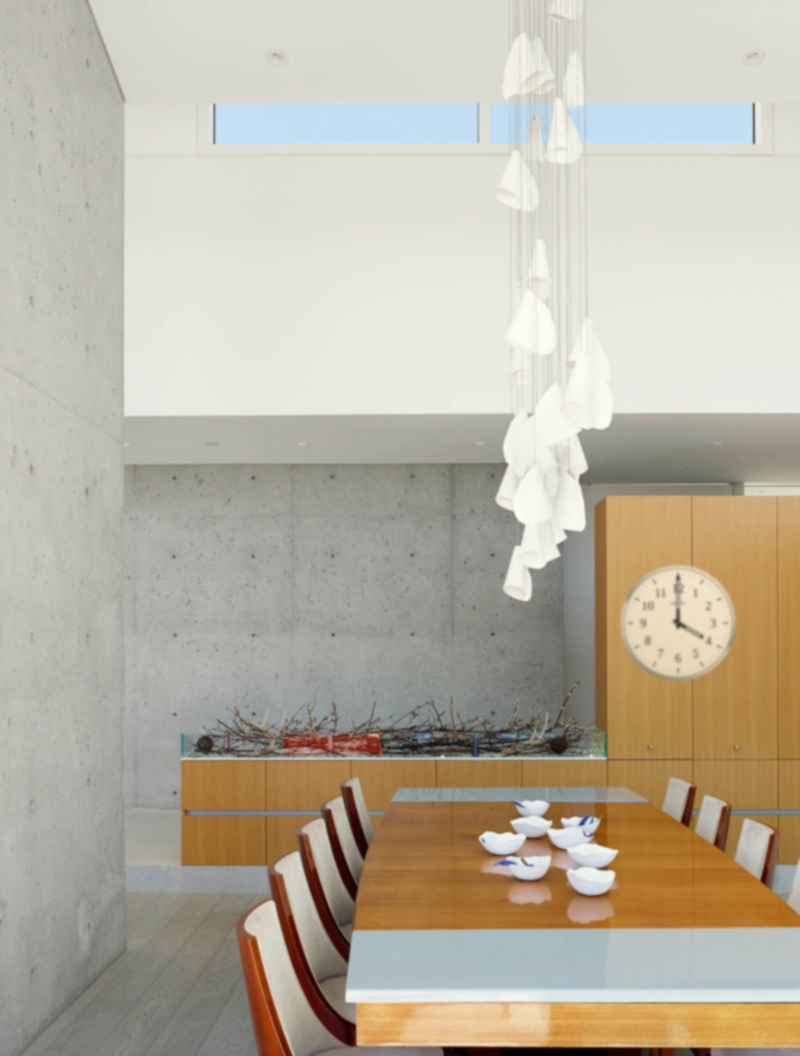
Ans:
h=4 m=0
